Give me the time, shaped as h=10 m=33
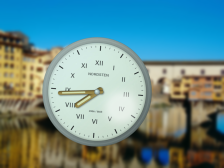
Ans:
h=7 m=44
